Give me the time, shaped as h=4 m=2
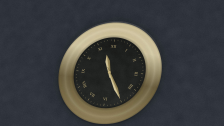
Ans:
h=11 m=25
